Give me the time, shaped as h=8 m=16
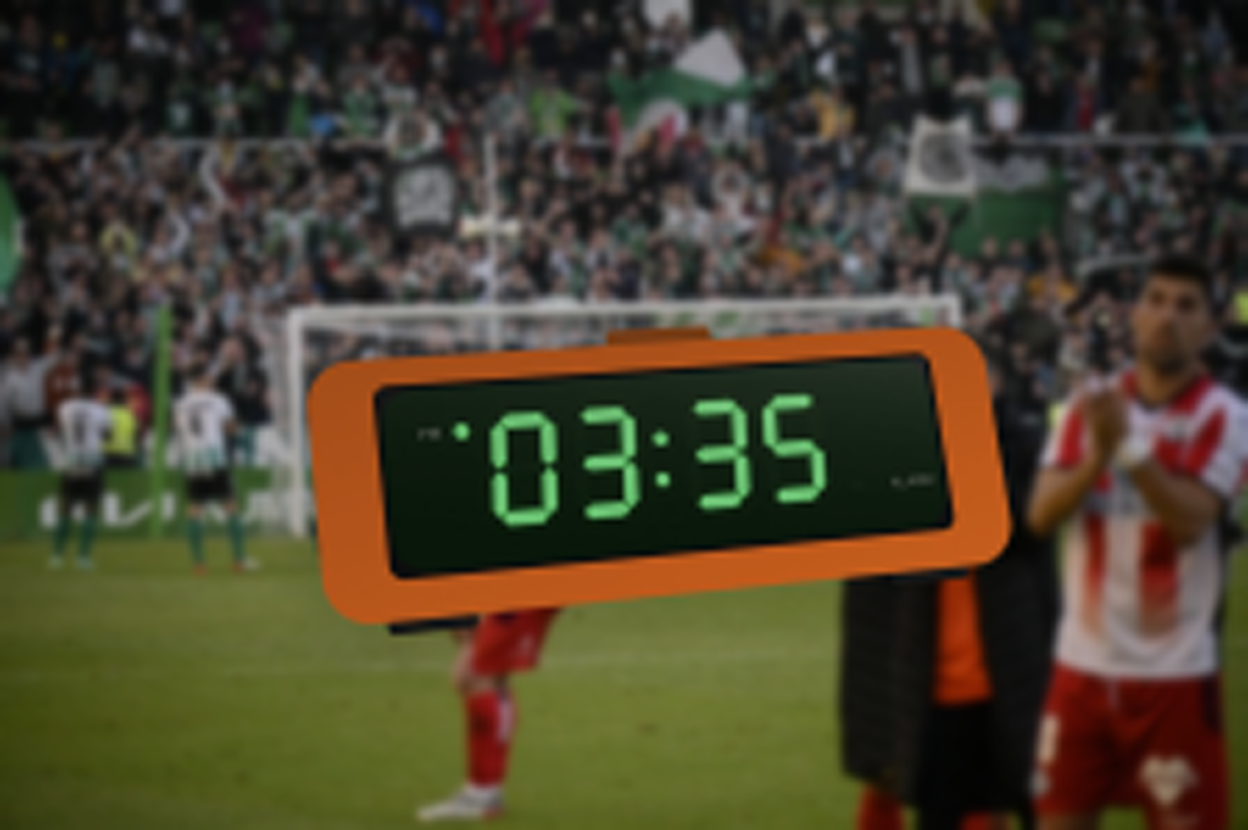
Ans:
h=3 m=35
